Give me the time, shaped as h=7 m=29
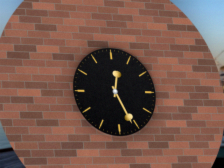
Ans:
h=12 m=26
